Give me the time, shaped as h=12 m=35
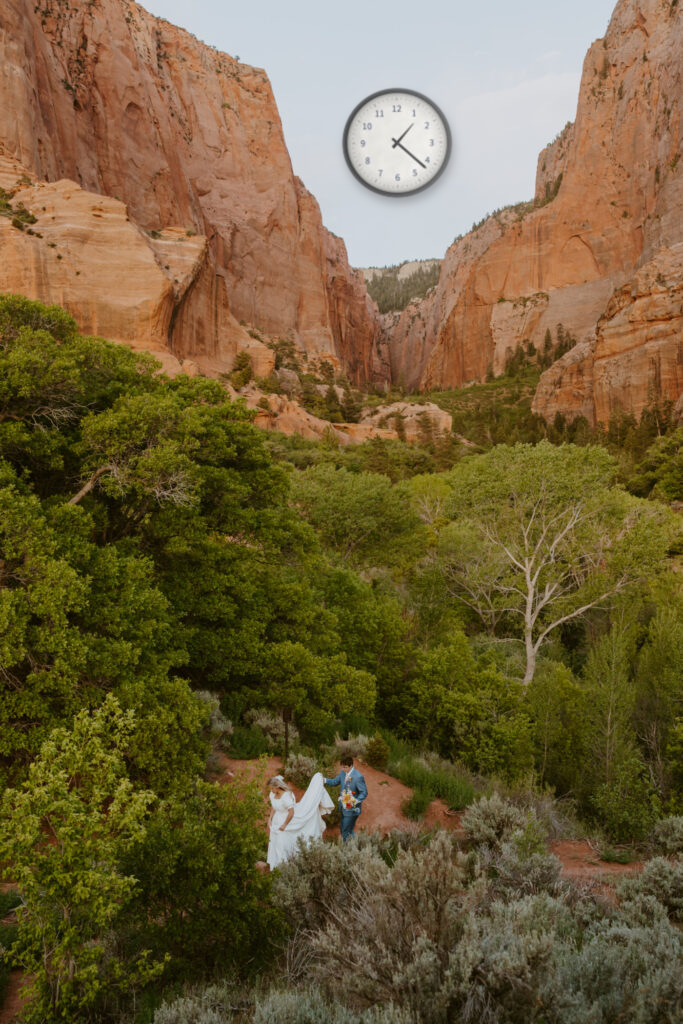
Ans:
h=1 m=22
